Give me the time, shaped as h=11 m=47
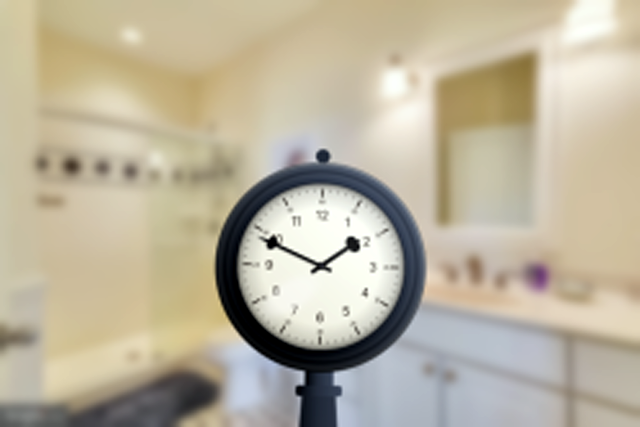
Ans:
h=1 m=49
